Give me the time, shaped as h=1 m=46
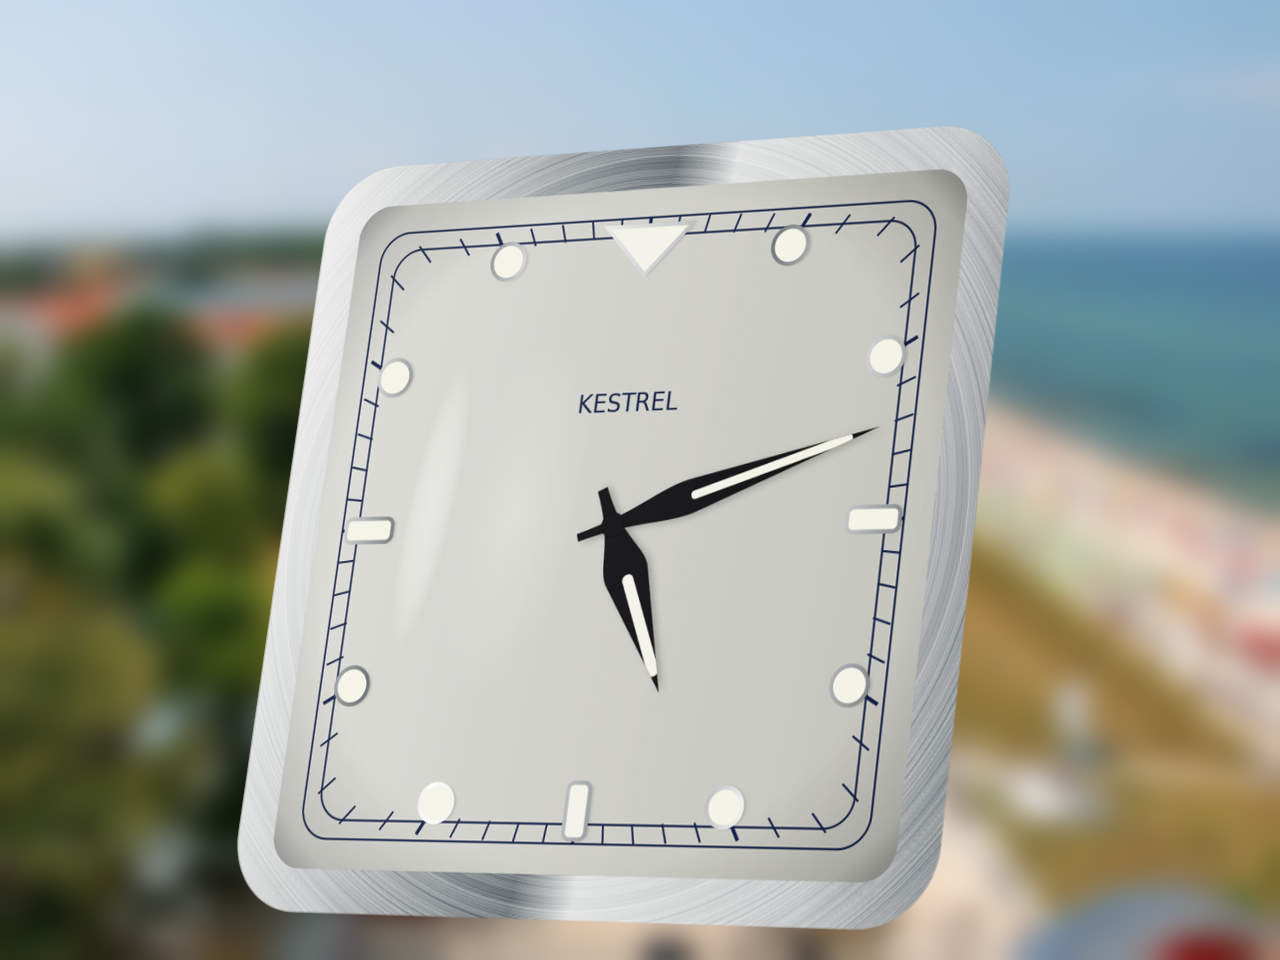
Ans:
h=5 m=12
